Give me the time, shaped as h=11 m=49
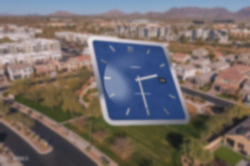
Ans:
h=2 m=30
